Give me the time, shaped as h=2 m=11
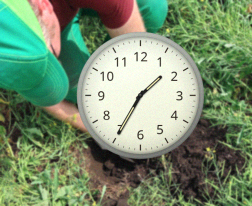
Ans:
h=1 m=35
